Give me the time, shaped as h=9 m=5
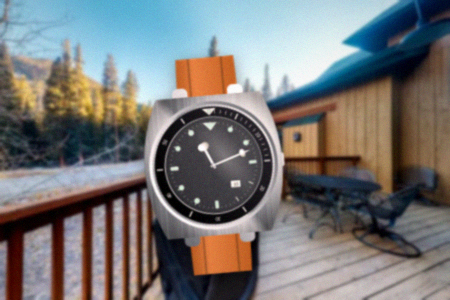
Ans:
h=11 m=12
